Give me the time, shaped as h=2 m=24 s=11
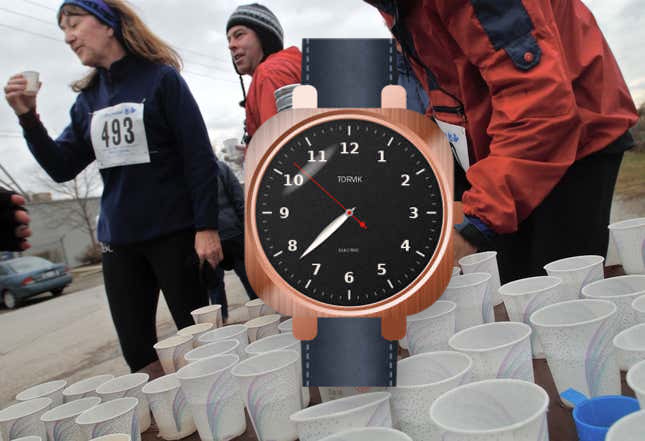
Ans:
h=7 m=37 s=52
